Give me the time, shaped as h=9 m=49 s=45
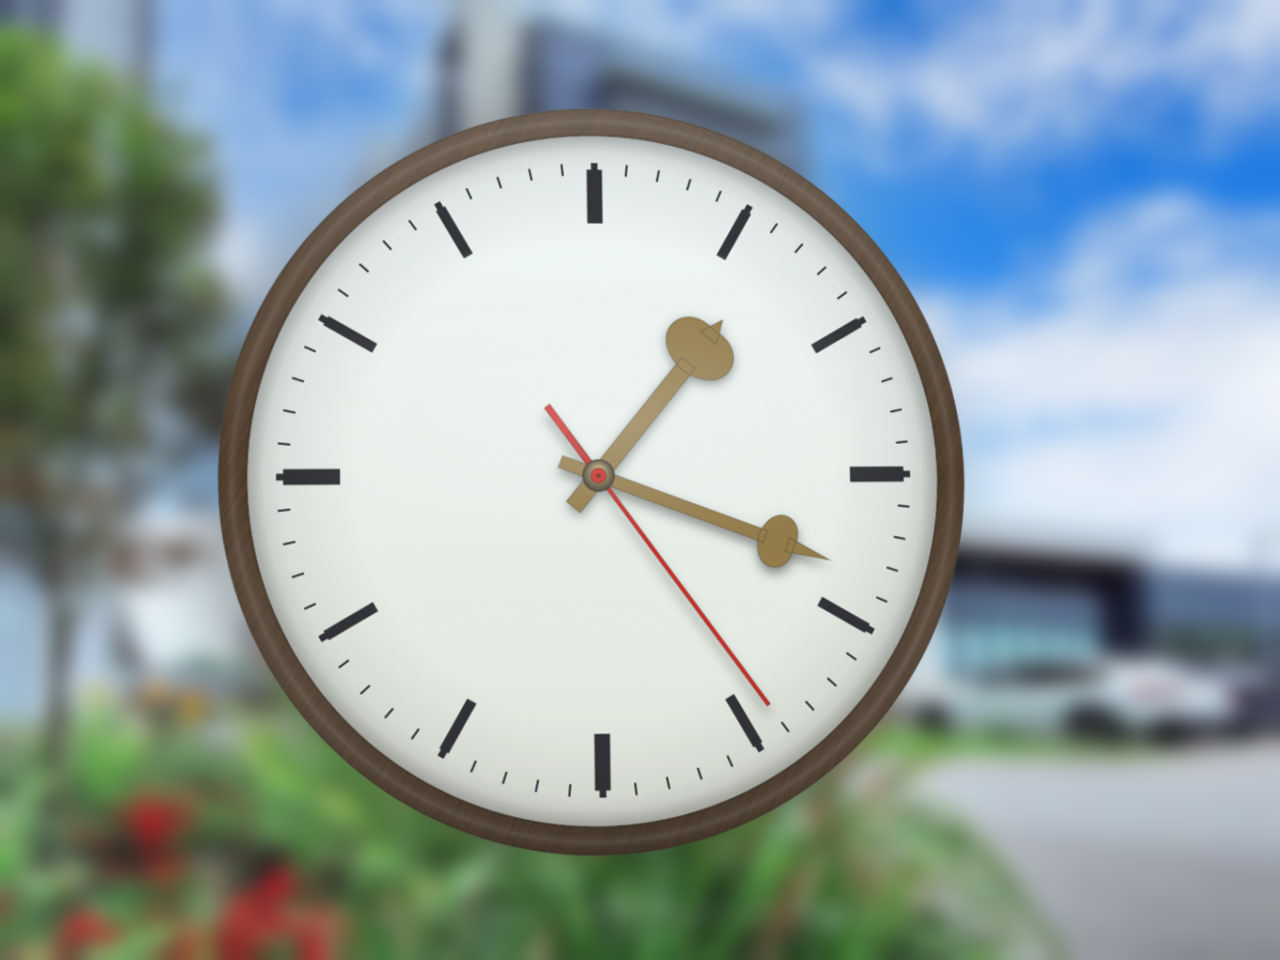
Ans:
h=1 m=18 s=24
